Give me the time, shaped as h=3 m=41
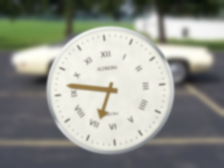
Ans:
h=6 m=47
